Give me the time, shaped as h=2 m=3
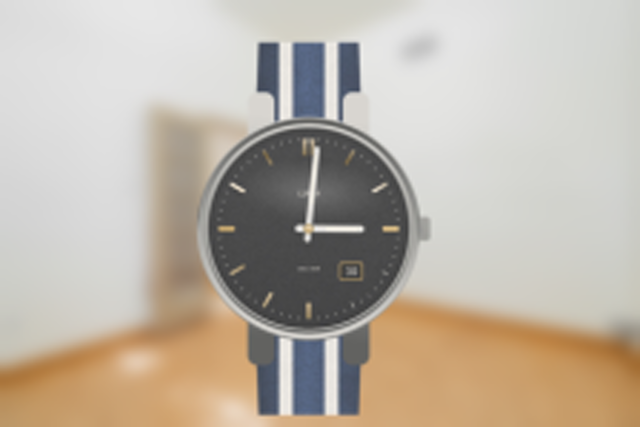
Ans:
h=3 m=1
